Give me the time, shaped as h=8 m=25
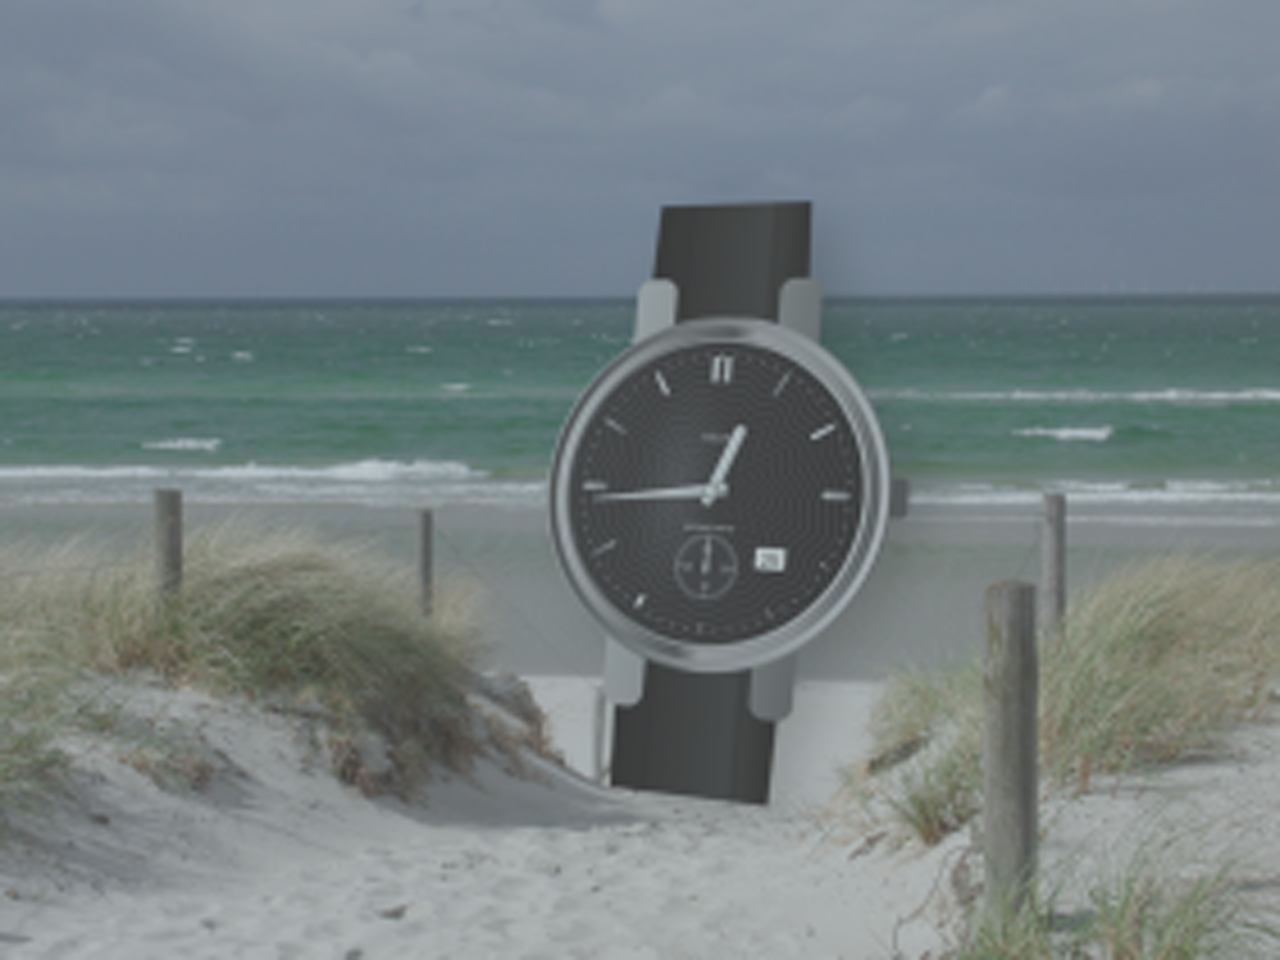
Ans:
h=12 m=44
